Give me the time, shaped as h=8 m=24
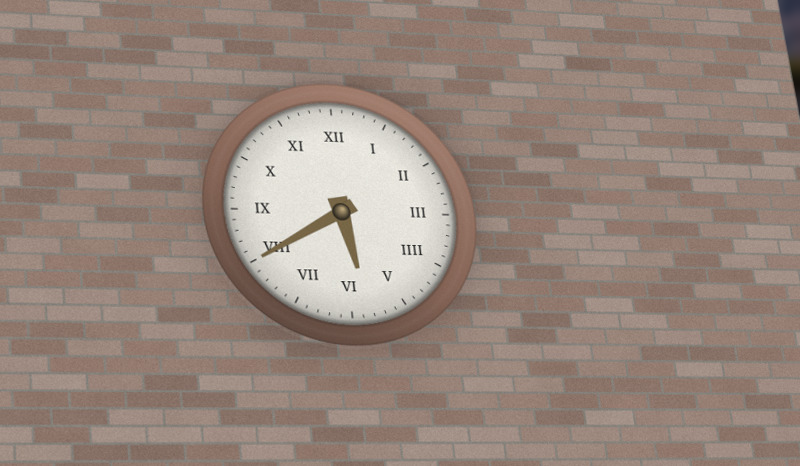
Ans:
h=5 m=40
